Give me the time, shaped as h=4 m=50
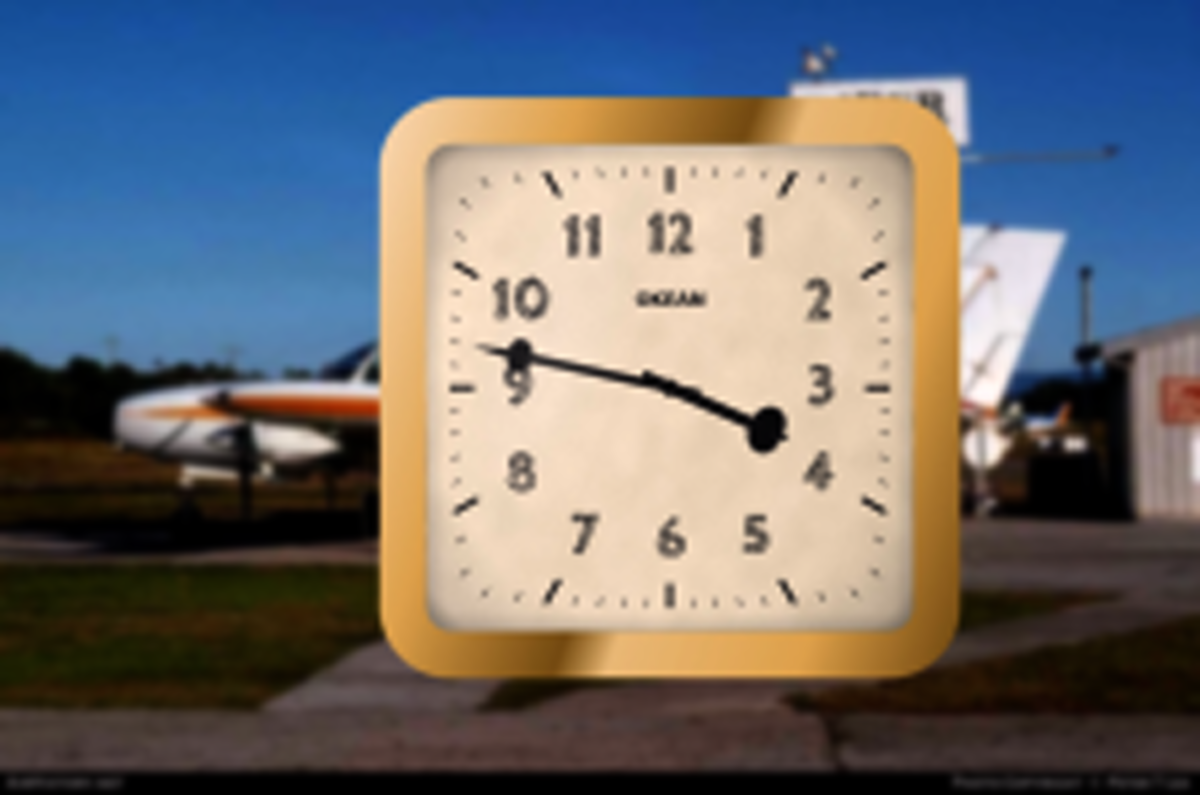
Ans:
h=3 m=47
